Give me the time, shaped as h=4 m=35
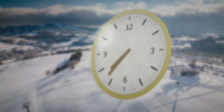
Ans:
h=7 m=37
